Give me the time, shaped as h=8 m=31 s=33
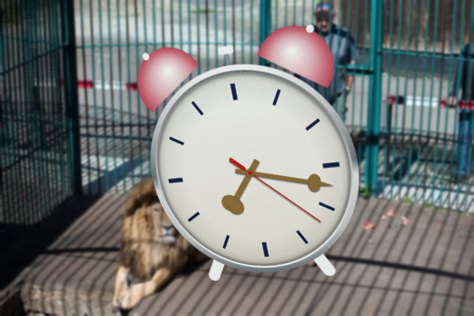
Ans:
h=7 m=17 s=22
